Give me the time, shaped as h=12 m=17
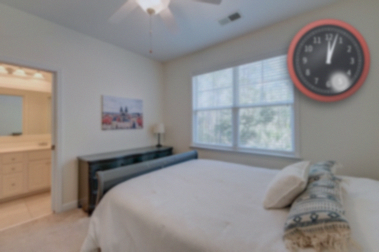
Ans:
h=12 m=3
